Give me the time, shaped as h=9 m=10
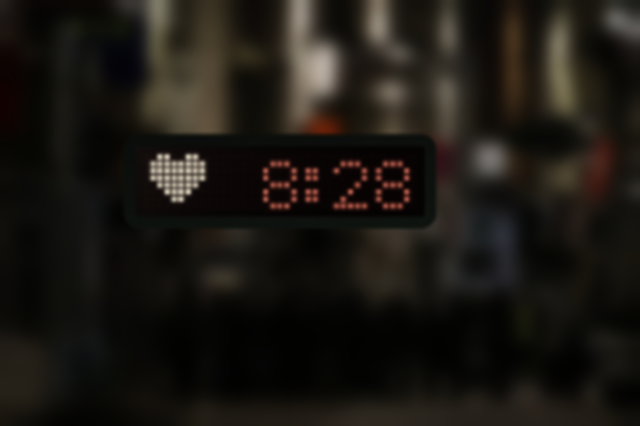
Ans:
h=8 m=28
